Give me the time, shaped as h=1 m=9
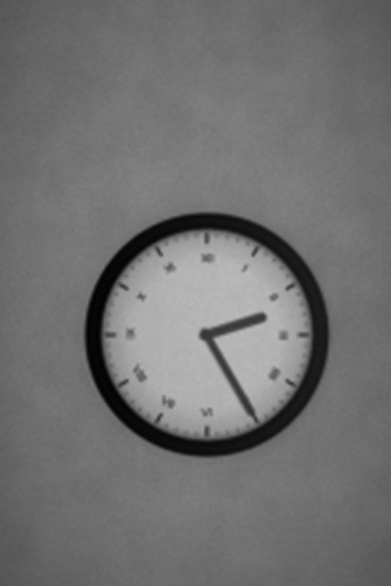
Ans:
h=2 m=25
